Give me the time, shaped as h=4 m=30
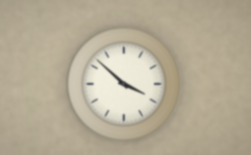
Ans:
h=3 m=52
